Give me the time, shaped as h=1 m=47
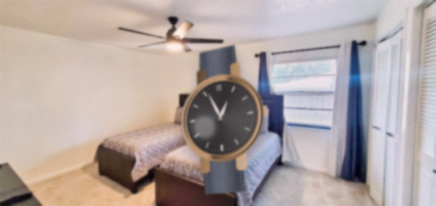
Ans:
h=12 m=56
